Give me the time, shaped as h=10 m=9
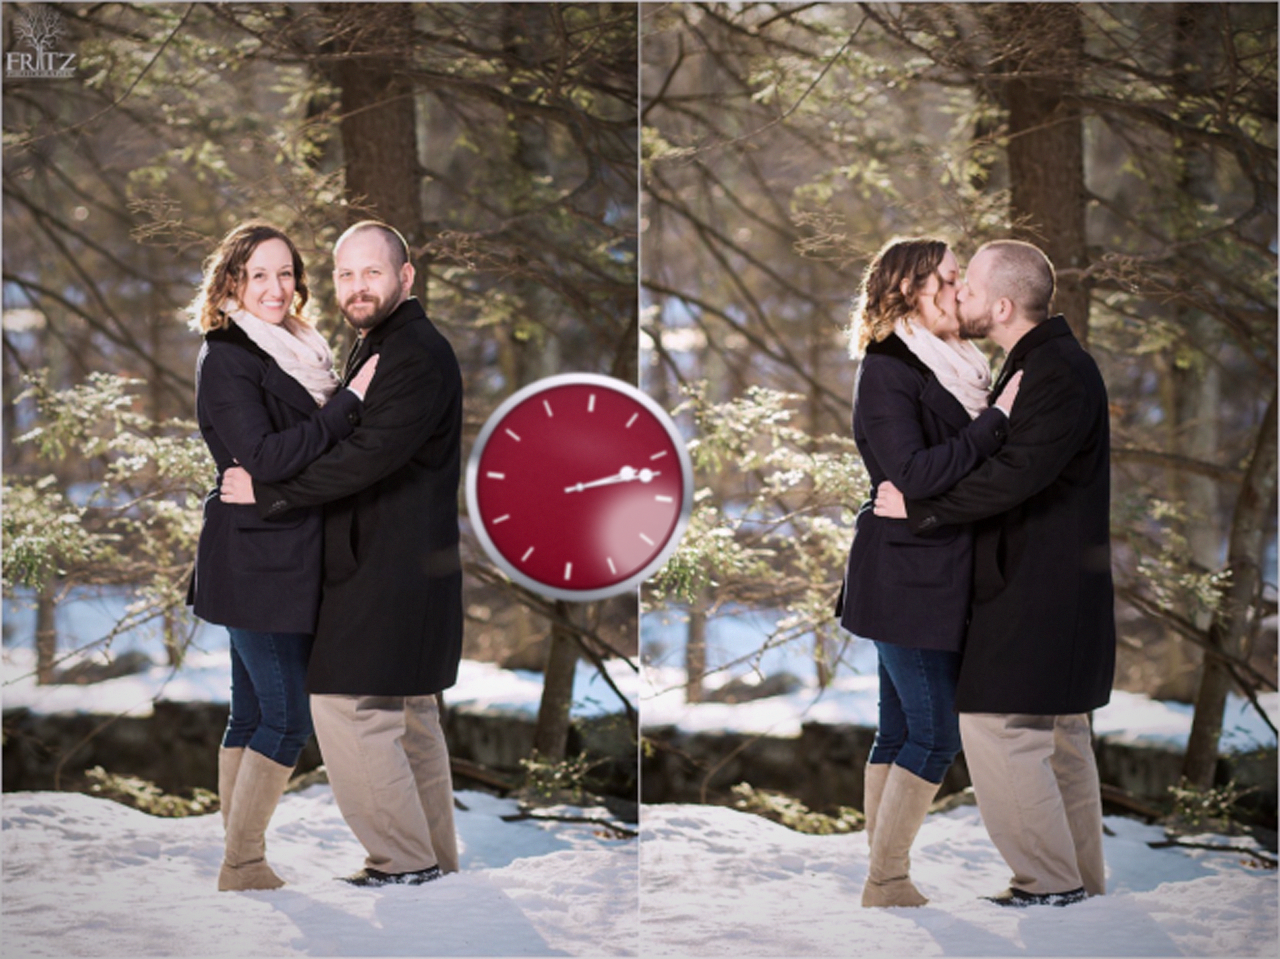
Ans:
h=2 m=12
